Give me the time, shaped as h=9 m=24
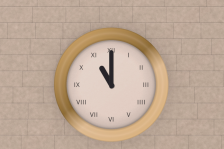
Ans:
h=11 m=0
